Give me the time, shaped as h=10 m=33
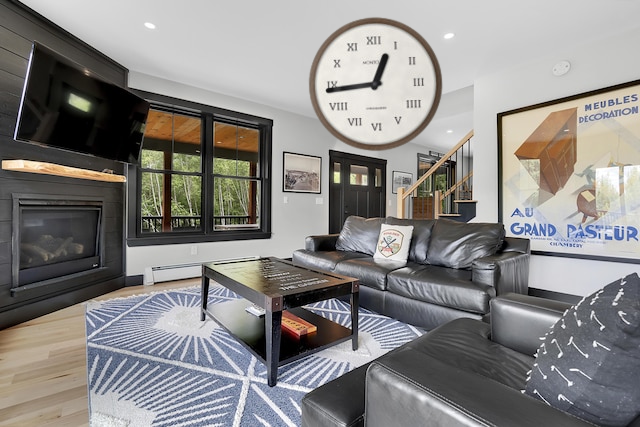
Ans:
h=12 m=44
